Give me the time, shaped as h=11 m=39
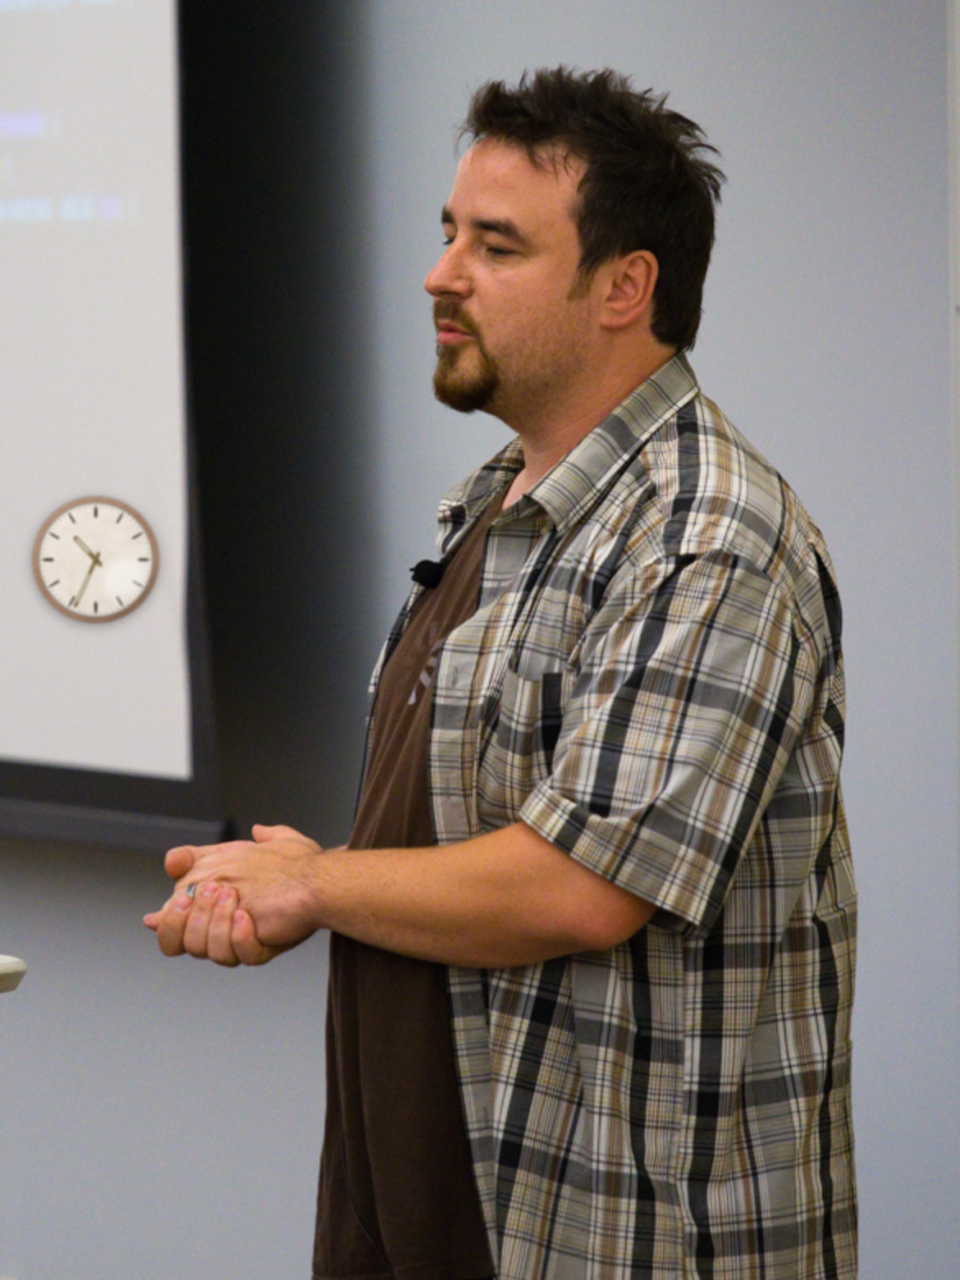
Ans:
h=10 m=34
